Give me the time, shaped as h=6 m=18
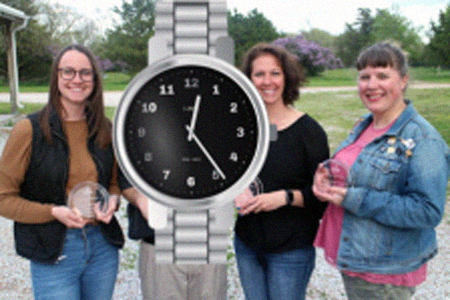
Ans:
h=12 m=24
